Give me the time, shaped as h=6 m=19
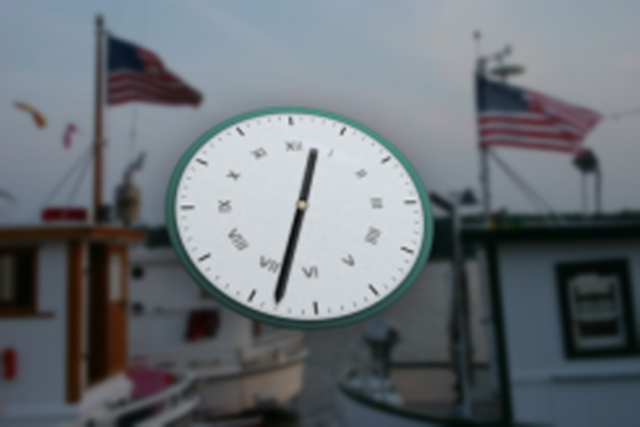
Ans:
h=12 m=33
